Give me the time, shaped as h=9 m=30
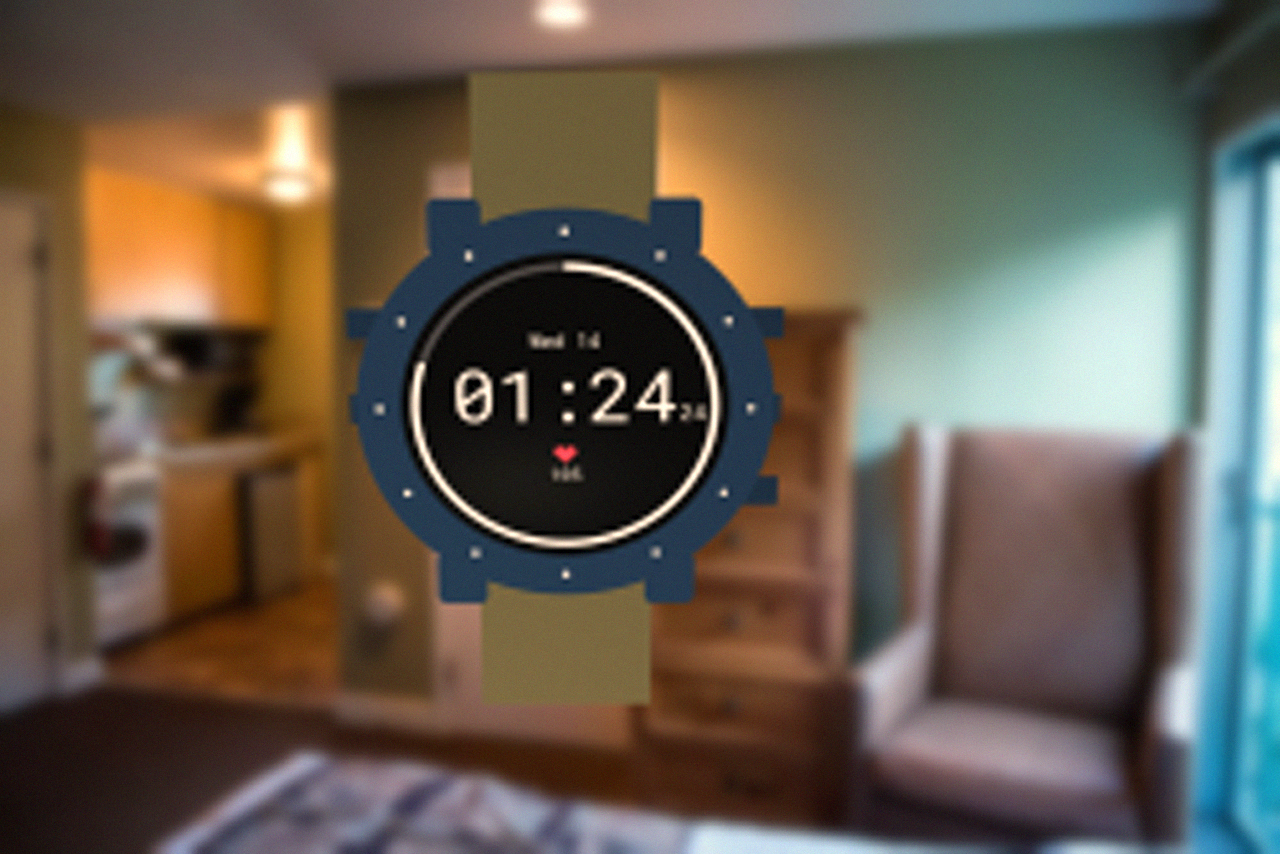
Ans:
h=1 m=24
